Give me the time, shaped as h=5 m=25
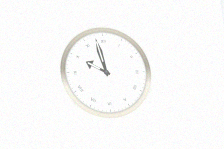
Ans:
h=9 m=58
